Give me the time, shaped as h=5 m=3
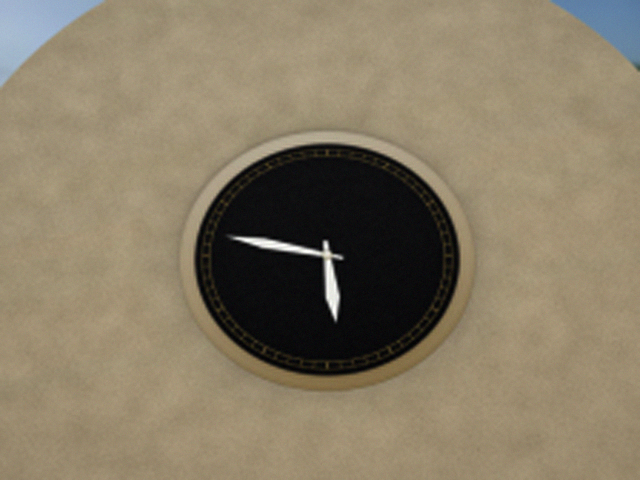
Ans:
h=5 m=47
